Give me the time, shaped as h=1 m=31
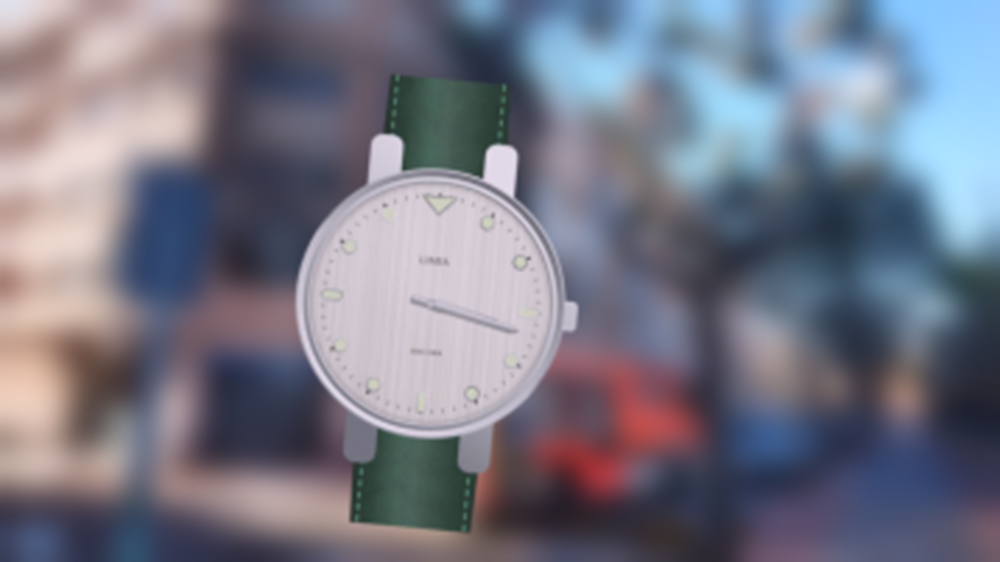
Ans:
h=3 m=17
